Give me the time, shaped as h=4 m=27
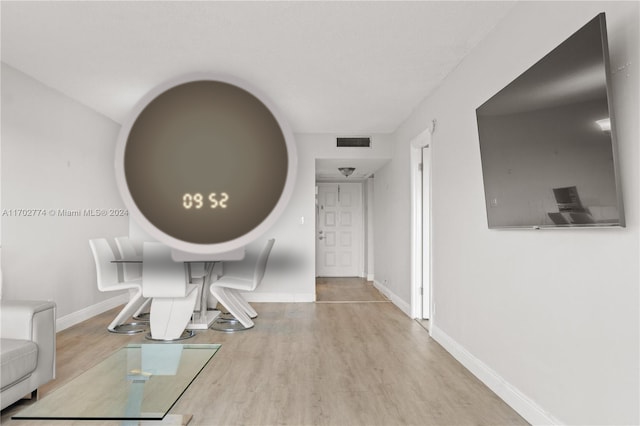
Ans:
h=9 m=52
